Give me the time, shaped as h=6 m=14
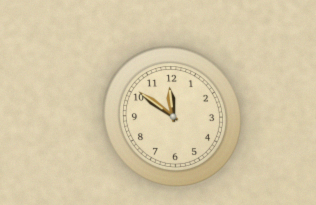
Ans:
h=11 m=51
